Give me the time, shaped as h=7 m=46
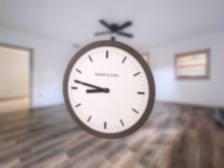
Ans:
h=8 m=47
